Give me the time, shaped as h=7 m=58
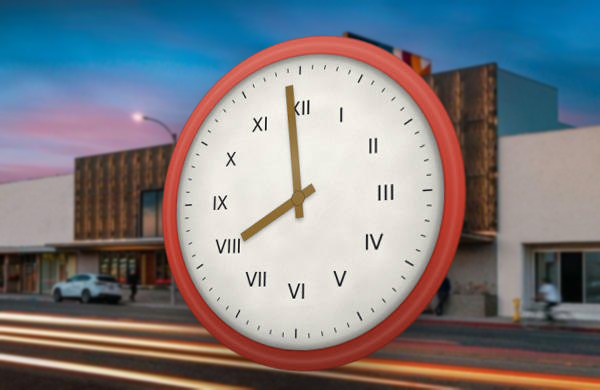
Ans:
h=7 m=59
